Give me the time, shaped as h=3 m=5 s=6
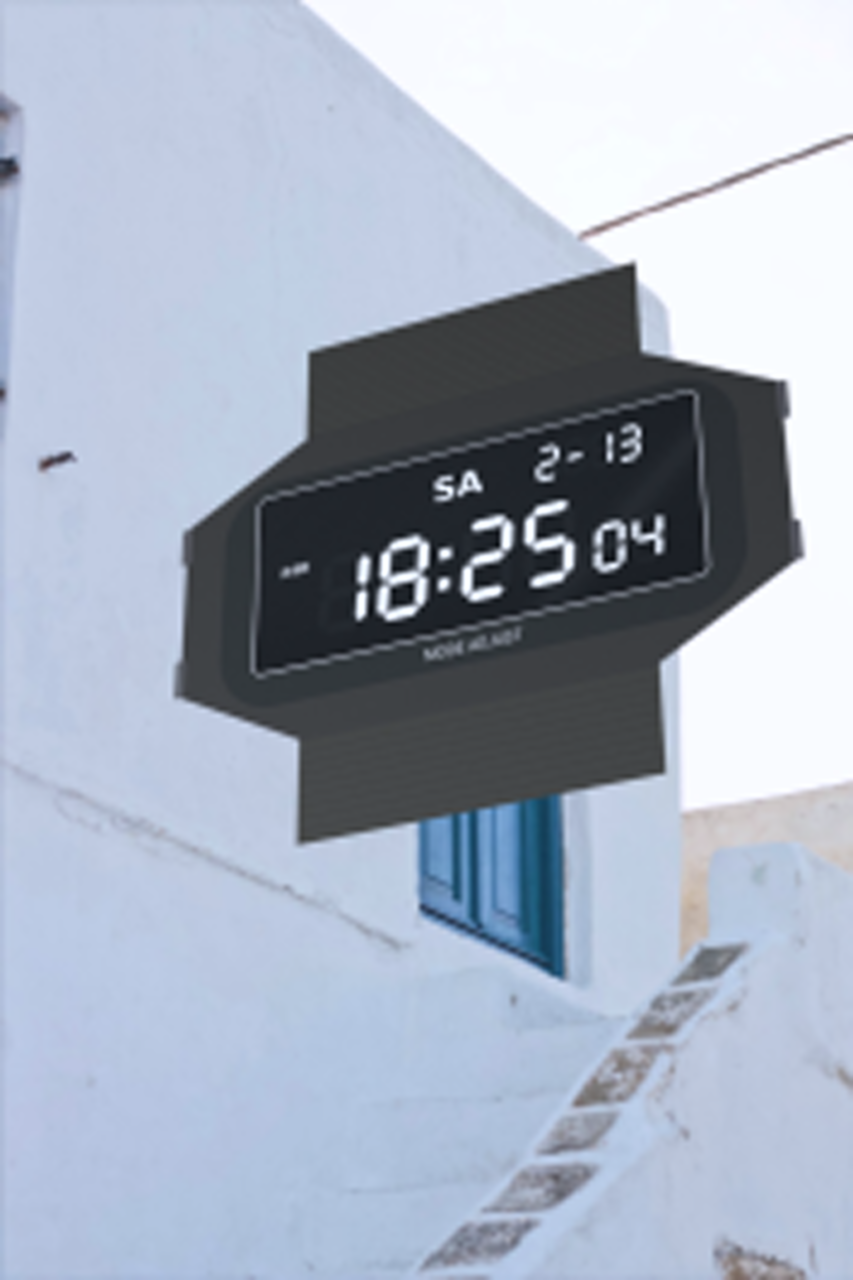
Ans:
h=18 m=25 s=4
